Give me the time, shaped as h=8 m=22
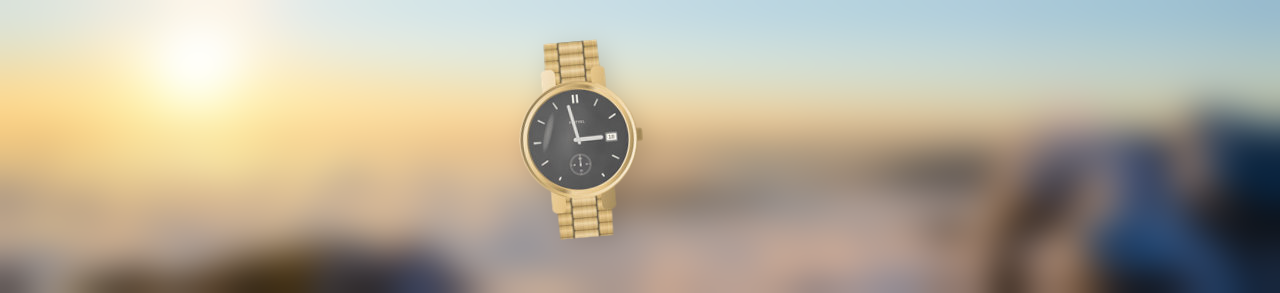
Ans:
h=2 m=58
